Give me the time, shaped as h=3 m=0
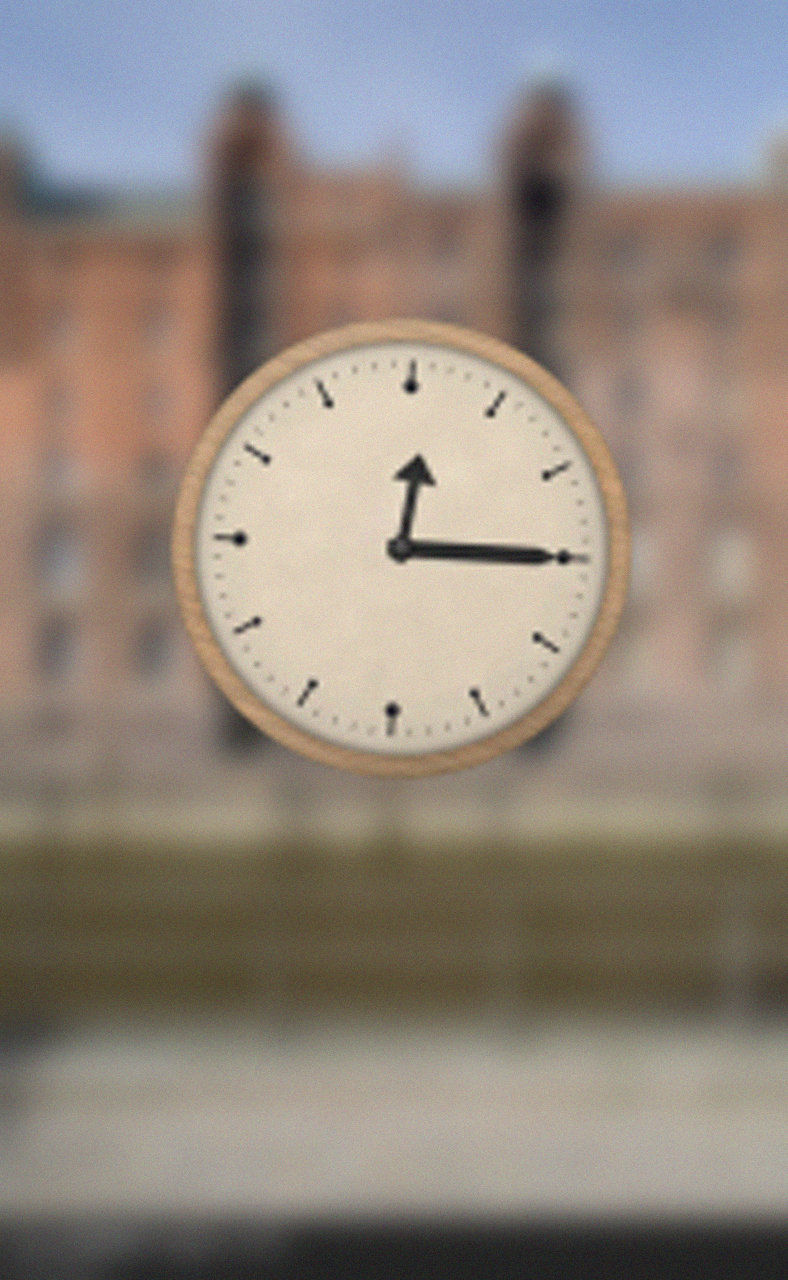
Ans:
h=12 m=15
